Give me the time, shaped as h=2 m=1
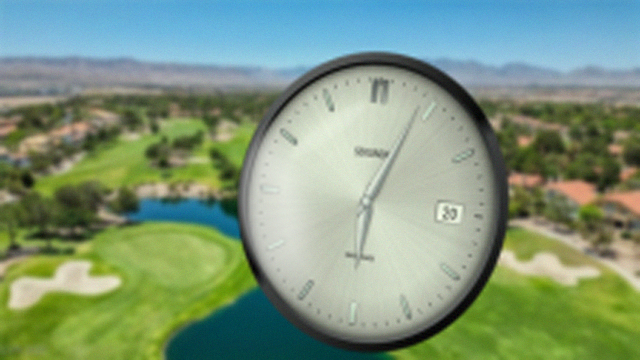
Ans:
h=6 m=4
